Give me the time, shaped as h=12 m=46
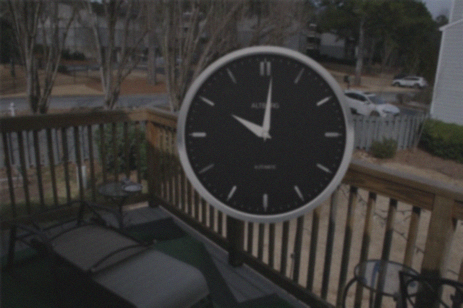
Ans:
h=10 m=1
